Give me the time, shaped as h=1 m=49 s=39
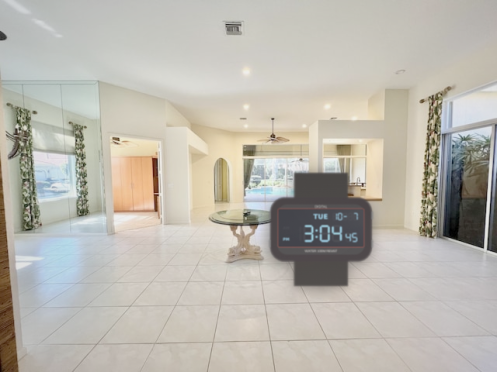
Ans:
h=3 m=4 s=45
